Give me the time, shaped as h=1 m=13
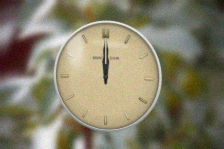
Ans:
h=12 m=0
